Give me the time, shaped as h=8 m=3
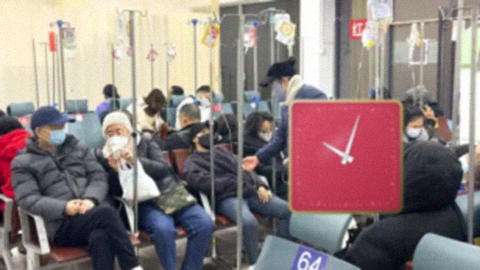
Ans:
h=10 m=3
